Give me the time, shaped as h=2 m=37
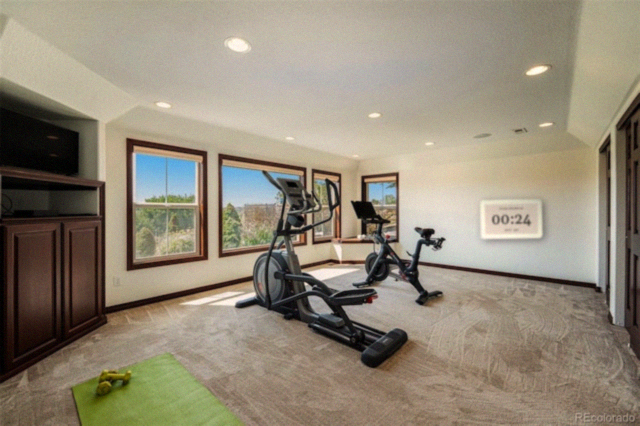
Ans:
h=0 m=24
